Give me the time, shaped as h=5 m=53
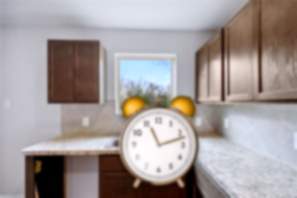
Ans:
h=11 m=12
